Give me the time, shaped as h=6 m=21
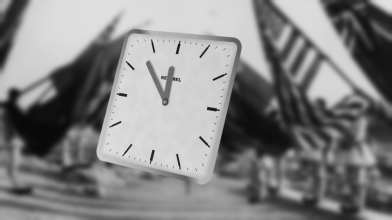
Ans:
h=11 m=53
